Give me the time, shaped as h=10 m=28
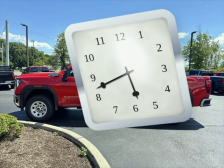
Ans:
h=5 m=42
